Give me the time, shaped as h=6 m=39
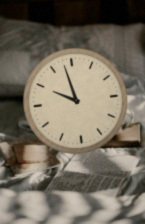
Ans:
h=9 m=58
